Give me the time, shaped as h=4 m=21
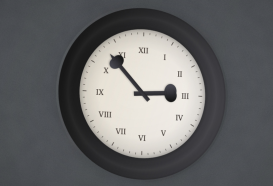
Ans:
h=2 m=53
